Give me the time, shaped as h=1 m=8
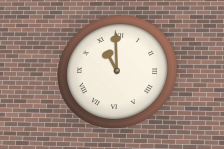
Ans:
h=10 m=59
